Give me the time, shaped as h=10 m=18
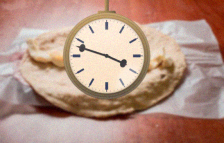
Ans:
h=3 m=48
